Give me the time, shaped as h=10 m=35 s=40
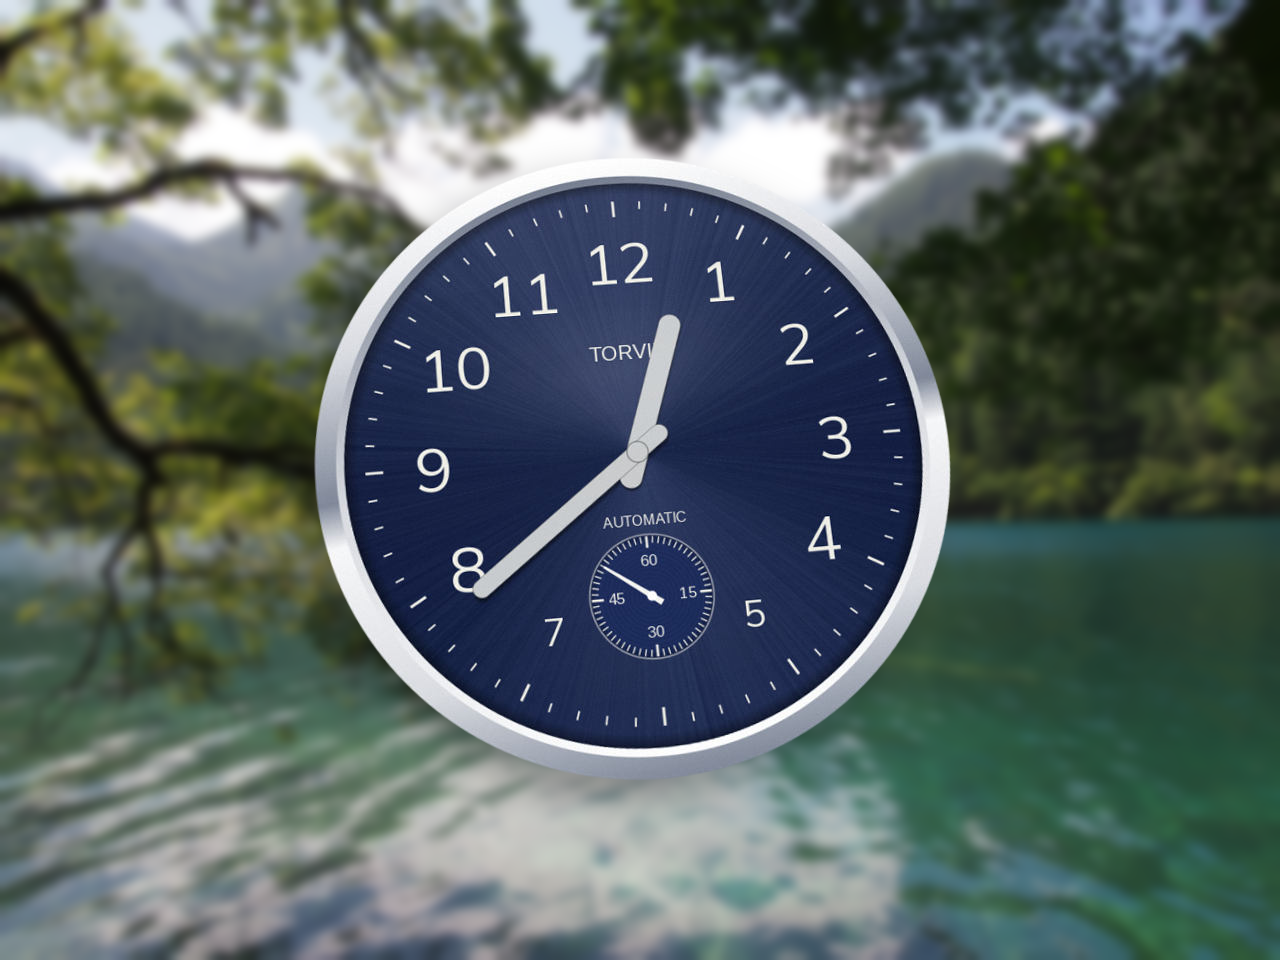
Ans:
h=12 m=38 s=51
